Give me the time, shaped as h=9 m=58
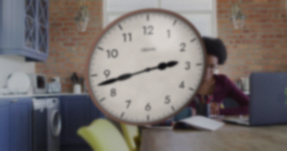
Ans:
h=2 m=43
